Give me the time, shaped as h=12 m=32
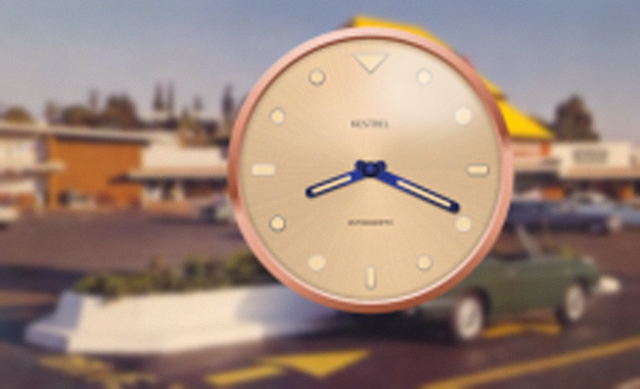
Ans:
h=8 m=19
